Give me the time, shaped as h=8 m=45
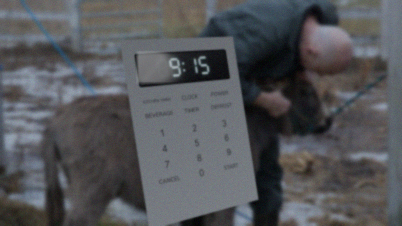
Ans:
h=9 m=15
